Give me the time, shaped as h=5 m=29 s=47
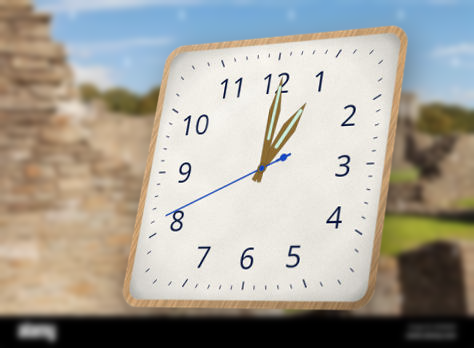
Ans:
h=1 m=0 s=41
